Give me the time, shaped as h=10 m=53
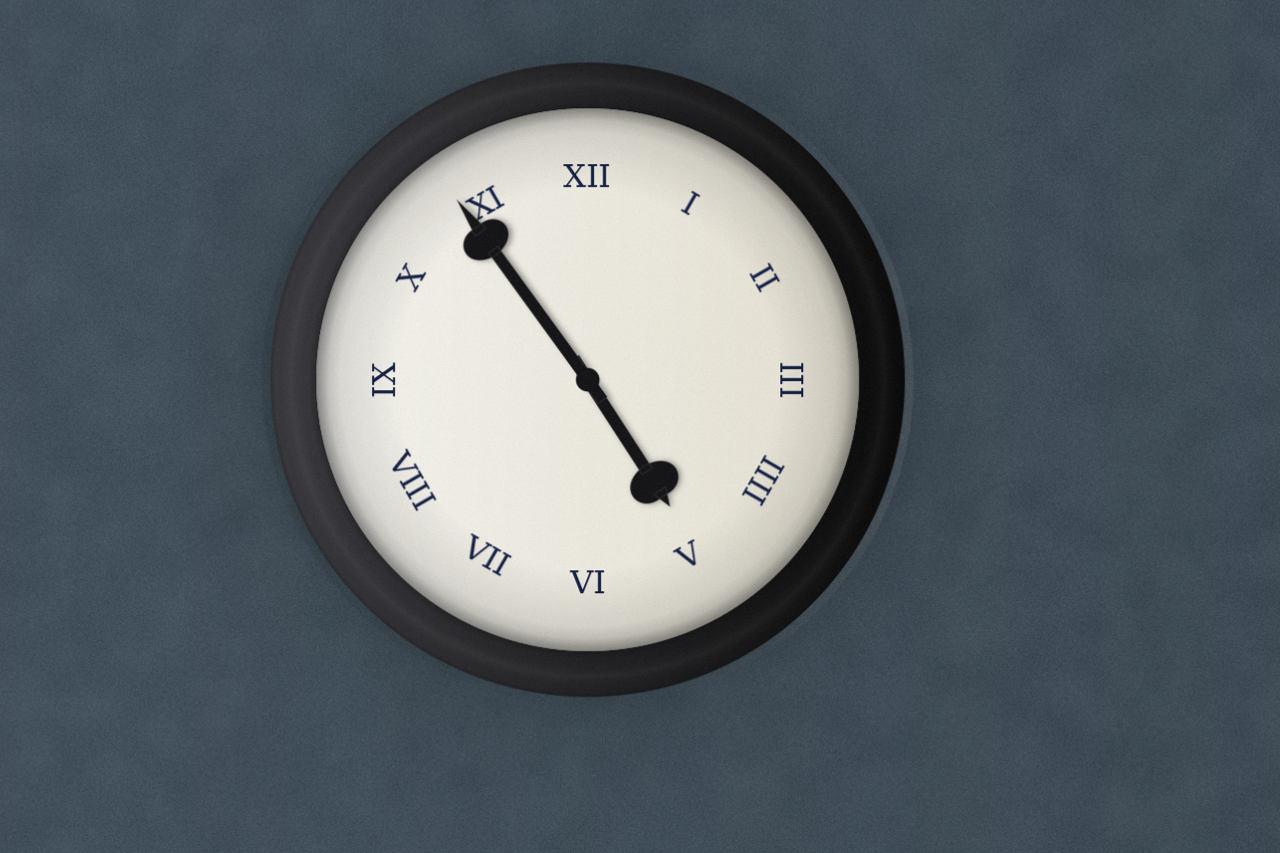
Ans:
h=4 m=54
